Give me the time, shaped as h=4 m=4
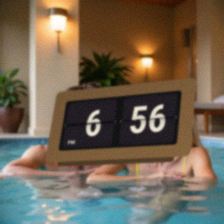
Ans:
h=6 m=56
